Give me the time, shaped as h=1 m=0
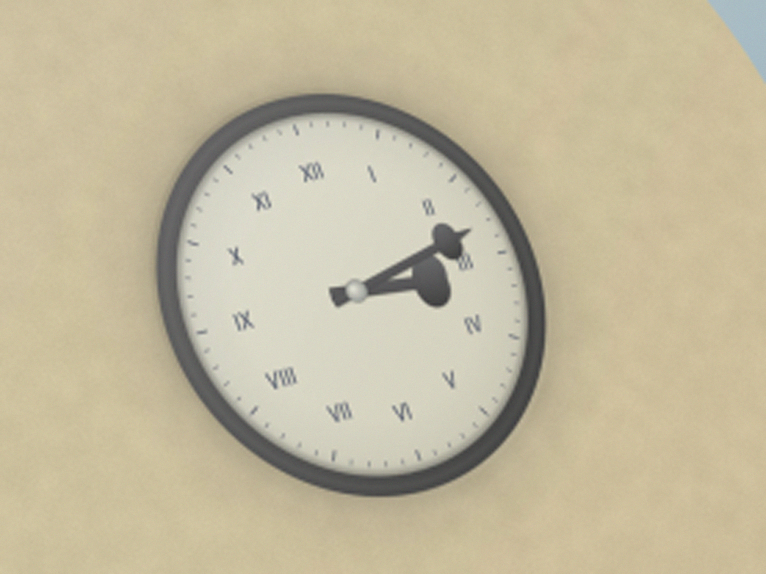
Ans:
h=3 m=13
